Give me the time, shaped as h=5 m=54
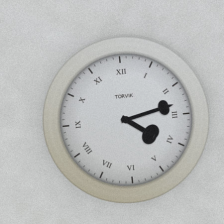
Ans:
h=4 m=13
